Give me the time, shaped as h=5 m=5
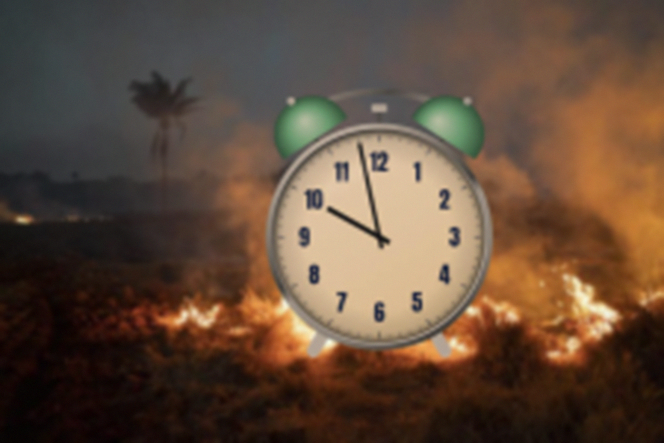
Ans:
h=9 m=58
